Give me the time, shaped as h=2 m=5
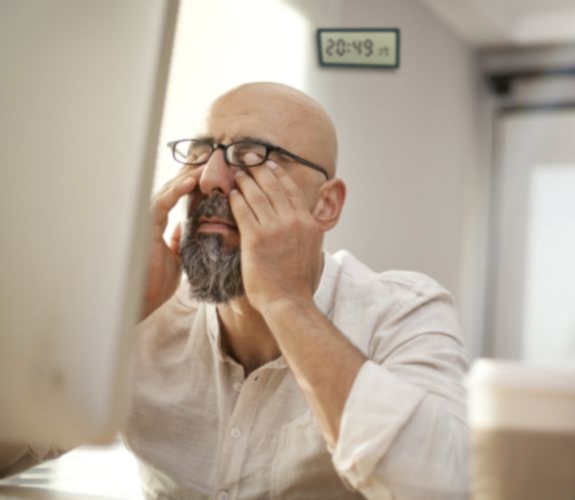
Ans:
h=20 m=49
